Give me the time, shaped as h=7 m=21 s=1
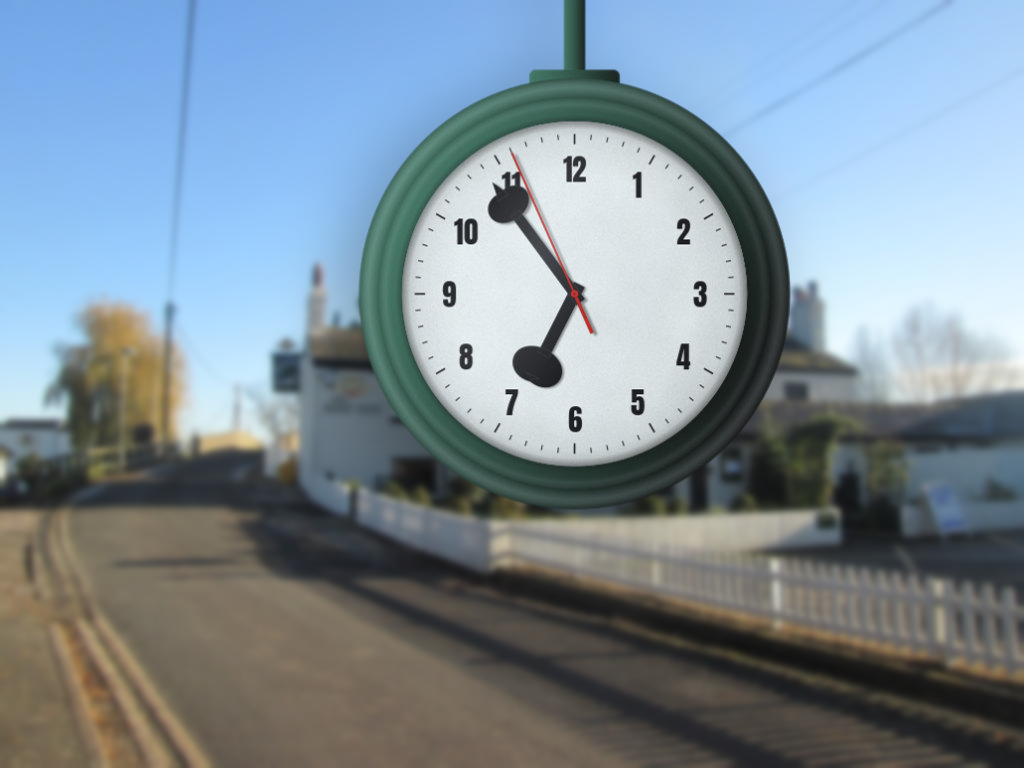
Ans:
h=6 m=53 s=56
